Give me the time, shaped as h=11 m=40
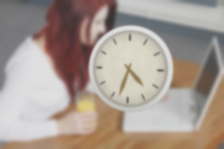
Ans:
h=4 m=33
